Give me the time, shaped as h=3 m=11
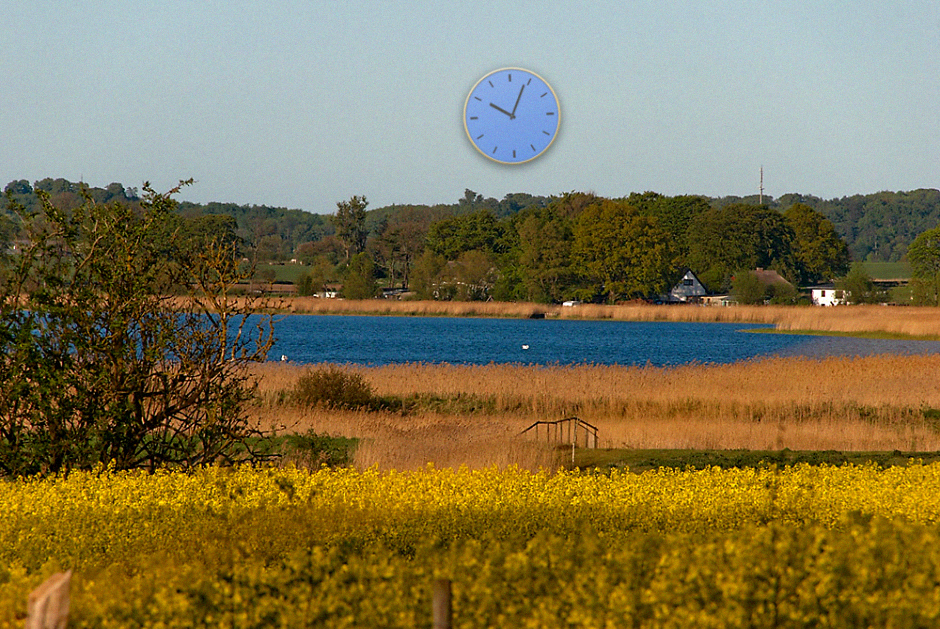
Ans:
h=10 m=4
